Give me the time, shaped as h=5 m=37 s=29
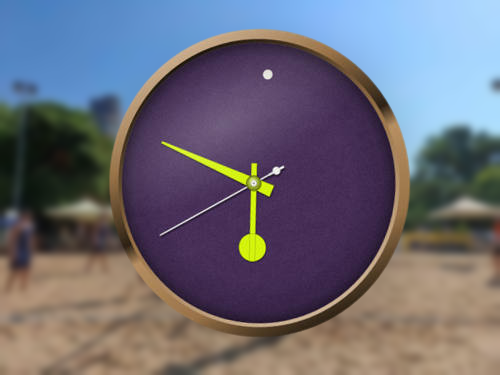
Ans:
h=5 m=47 s=39
